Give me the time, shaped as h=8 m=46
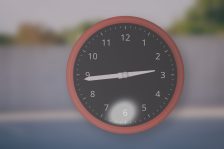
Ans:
h=2 m=44
